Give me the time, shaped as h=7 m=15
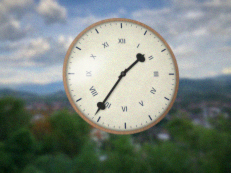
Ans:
h=1 m=36
